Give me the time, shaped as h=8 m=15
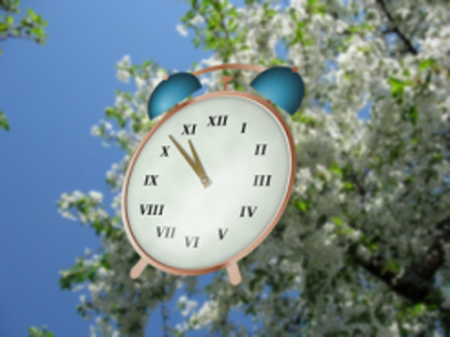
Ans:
h=10 m=52
